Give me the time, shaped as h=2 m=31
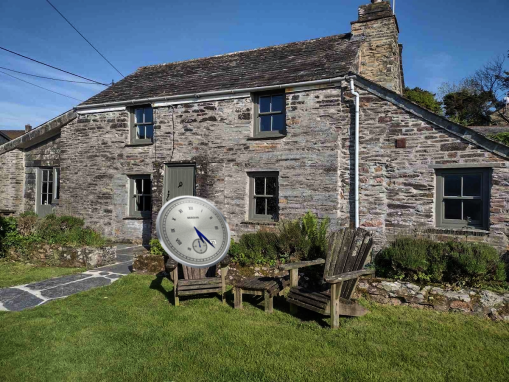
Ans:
h=5 m=24
